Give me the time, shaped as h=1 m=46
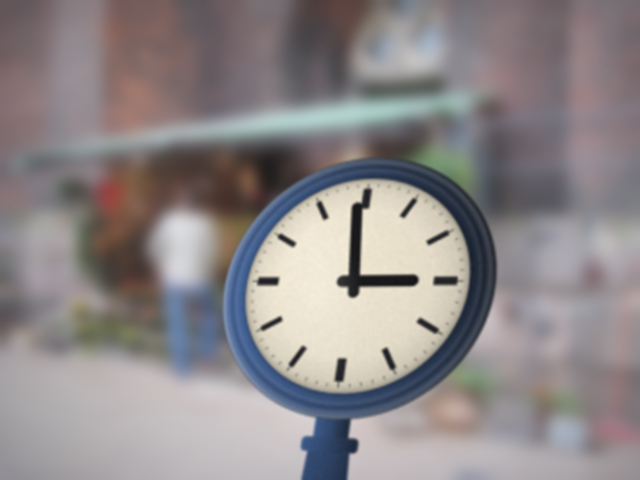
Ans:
h=2 m=59
